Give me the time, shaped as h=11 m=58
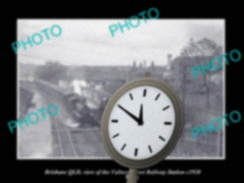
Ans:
h=11 m=50
